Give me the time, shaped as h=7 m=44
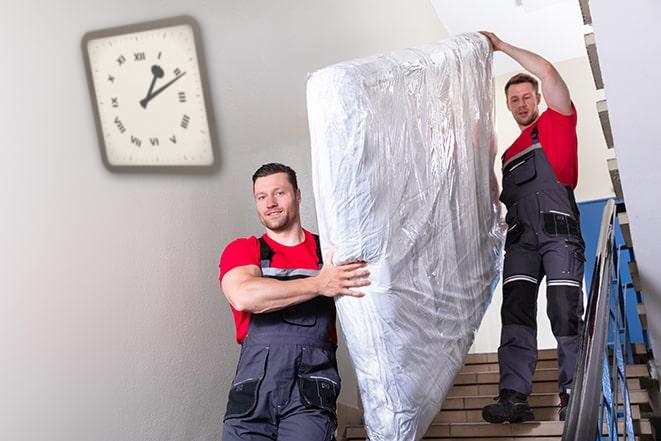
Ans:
h=1 m=11
